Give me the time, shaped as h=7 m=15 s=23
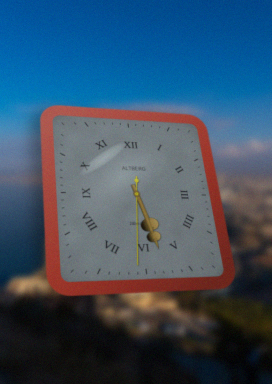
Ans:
h=5 m=27 s=31
